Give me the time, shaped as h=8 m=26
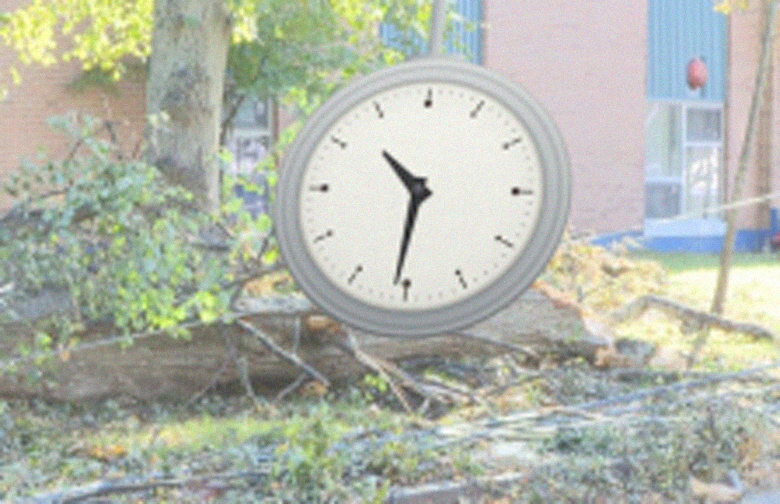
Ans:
h=10 m=31
